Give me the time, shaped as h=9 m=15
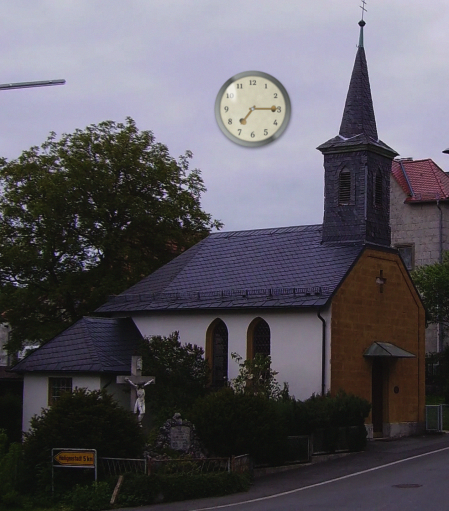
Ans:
h=7 m=15
